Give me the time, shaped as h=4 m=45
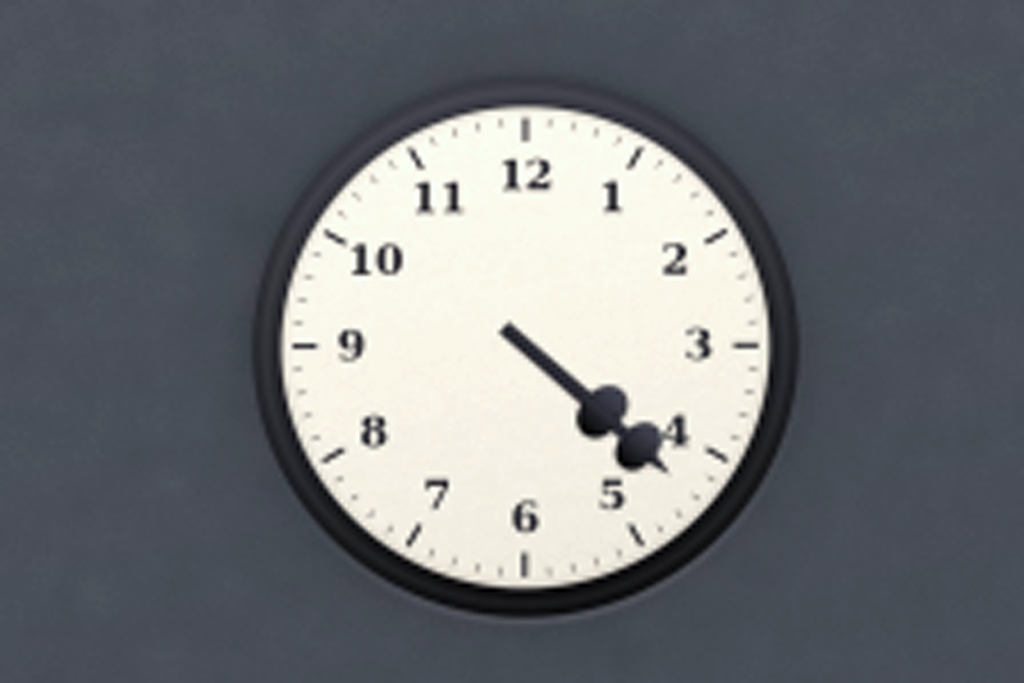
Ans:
h=4 m=22
